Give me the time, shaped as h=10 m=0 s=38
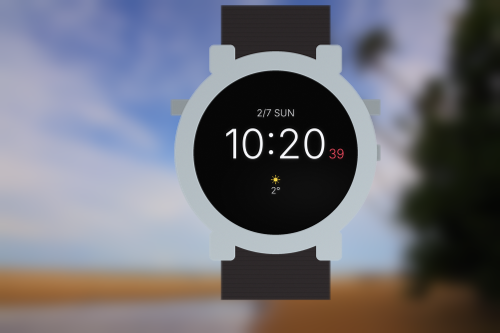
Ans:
h=10 m=20 s=39
